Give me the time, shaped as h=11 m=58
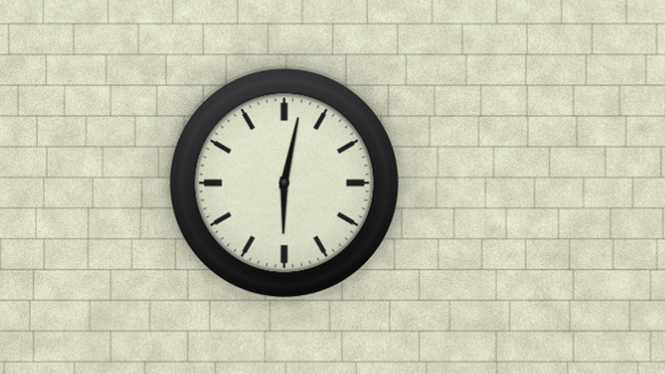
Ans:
h=6 m=2
